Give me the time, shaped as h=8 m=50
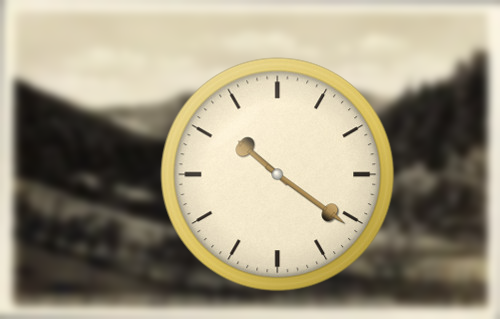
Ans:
h=10 m=21
